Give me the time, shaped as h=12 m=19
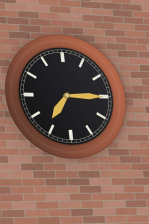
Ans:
h=7 m=15
